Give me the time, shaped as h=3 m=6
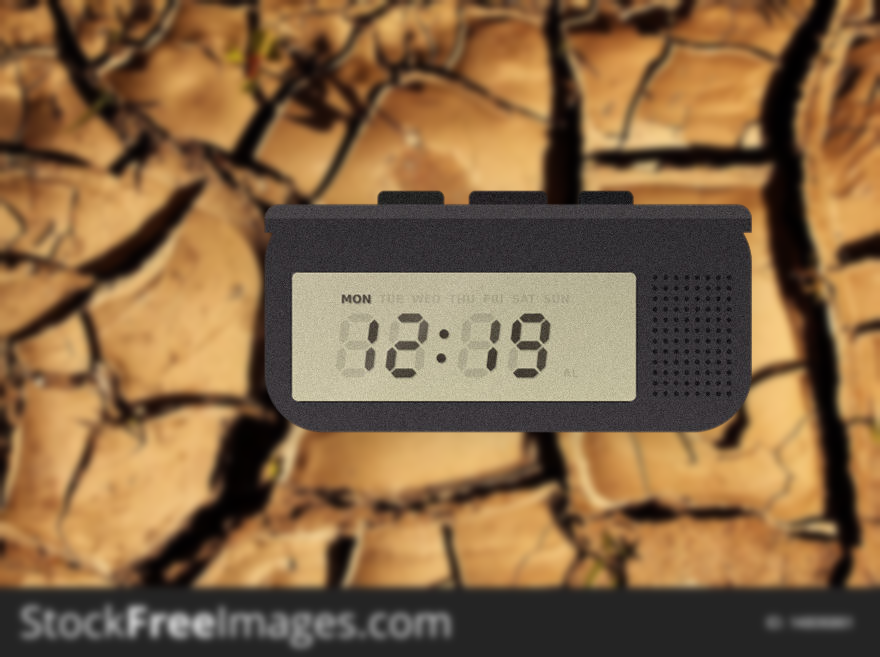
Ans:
h=12 m=19
